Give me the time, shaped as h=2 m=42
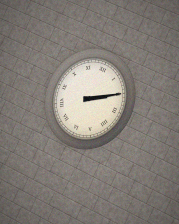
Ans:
h=2 m=10
